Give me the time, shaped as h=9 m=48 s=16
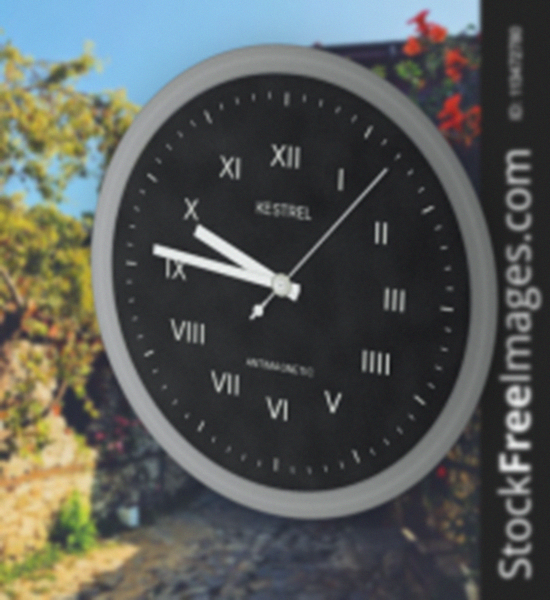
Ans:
h=9 m=46 s=7
